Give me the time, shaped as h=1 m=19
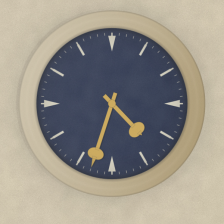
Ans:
h=4 m=33
